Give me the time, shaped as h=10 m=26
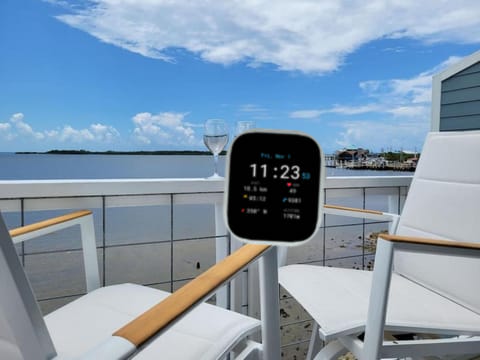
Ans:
h=11 m=23
